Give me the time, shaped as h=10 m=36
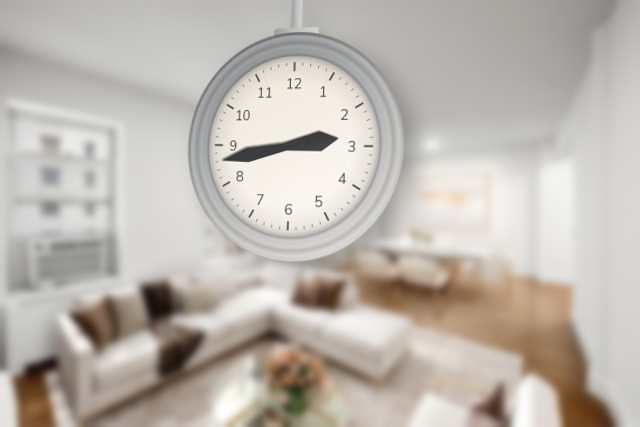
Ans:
h=2 m=43
